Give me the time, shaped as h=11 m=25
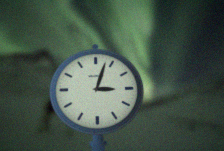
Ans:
h=3 m=3
